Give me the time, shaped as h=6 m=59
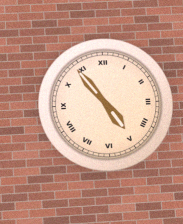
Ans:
h=4 m=54
